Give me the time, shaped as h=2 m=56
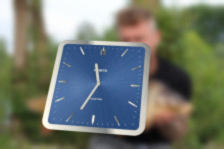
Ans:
h=11 m=34
